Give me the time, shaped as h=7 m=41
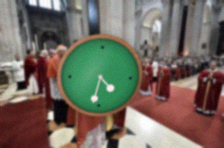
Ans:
h=4 m=32
